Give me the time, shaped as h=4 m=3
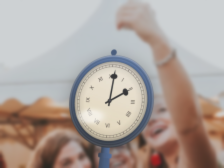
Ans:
h=2 m=1
